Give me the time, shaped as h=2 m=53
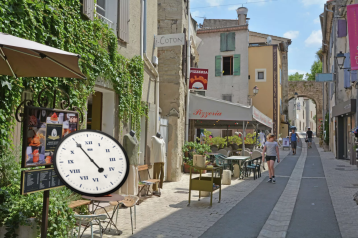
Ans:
h=4 m=55
